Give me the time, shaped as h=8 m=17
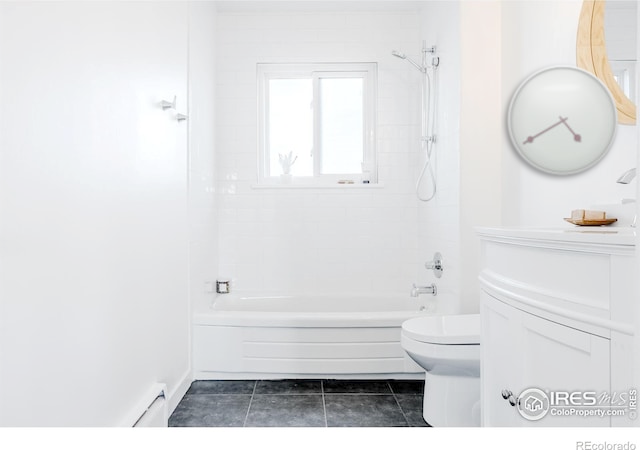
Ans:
h=4 m=40
